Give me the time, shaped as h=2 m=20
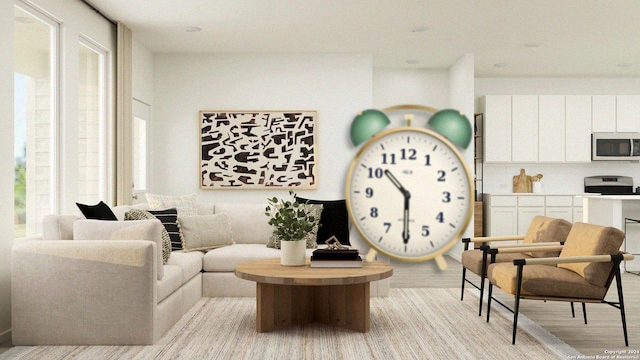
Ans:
h=10 m=30
